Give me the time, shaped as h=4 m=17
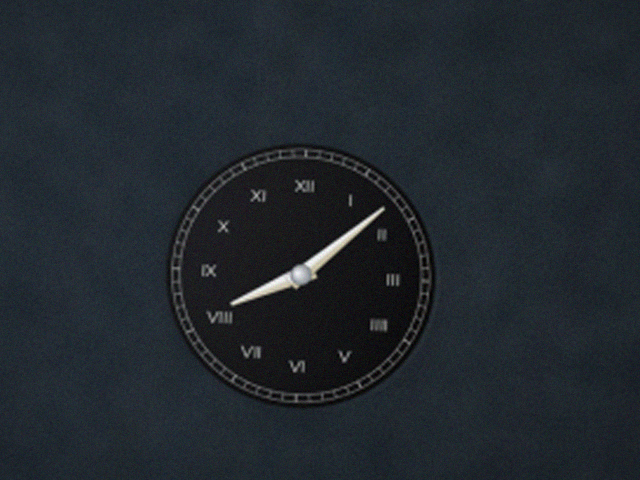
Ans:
h=8 m=8
